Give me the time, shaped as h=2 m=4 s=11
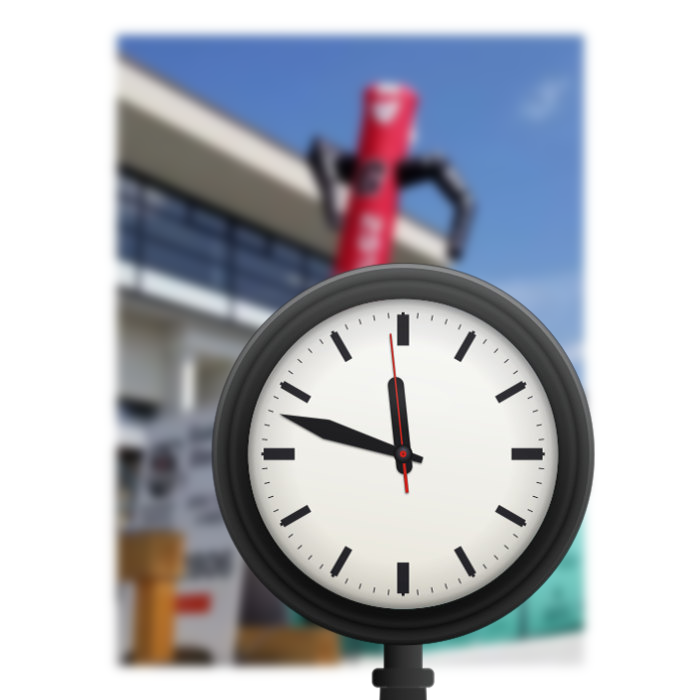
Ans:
h=11 m=47 s=59
